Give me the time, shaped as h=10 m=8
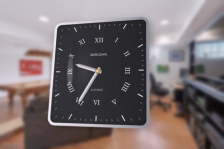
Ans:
h=9 m=35
